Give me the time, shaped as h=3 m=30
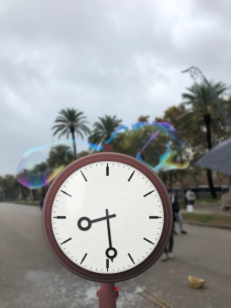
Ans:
h=8 m=29
